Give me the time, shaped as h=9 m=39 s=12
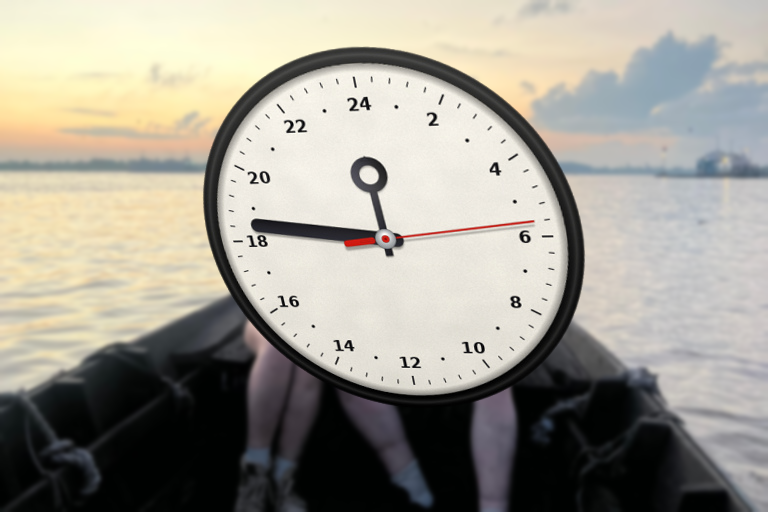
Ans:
h=23 m=46 s=14
